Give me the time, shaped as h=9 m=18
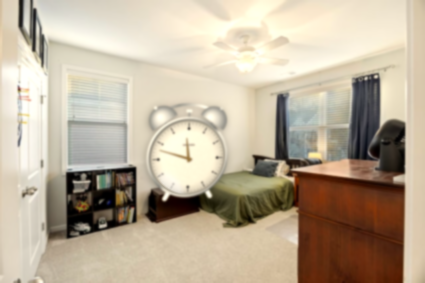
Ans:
h=11 m=48
